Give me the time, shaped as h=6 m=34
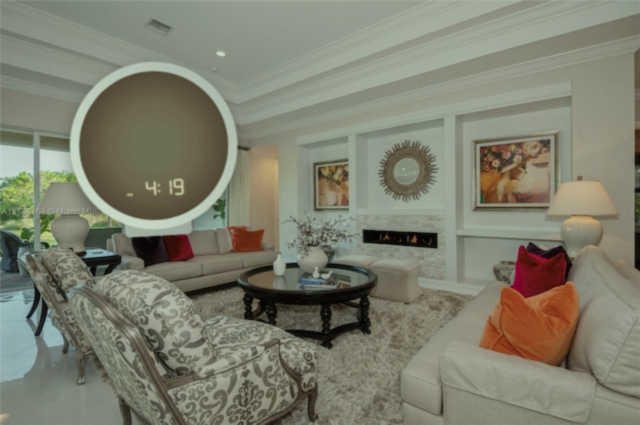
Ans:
h=4 m=19
